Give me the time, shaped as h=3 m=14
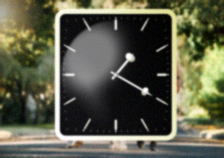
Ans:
h=1 m=20
